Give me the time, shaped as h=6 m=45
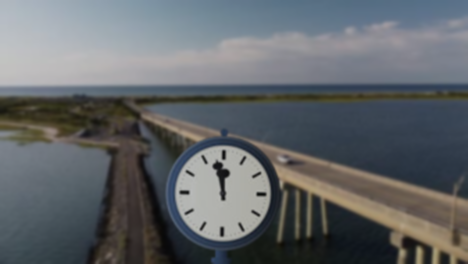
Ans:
h=11 m=58
